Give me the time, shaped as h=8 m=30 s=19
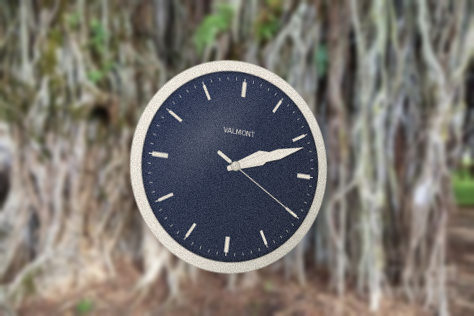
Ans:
h=2 m=11 s=20
